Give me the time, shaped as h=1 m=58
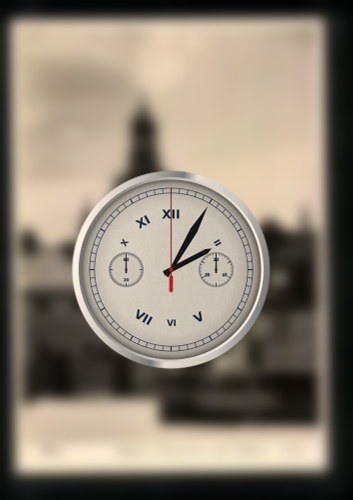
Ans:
h=2 m=5
